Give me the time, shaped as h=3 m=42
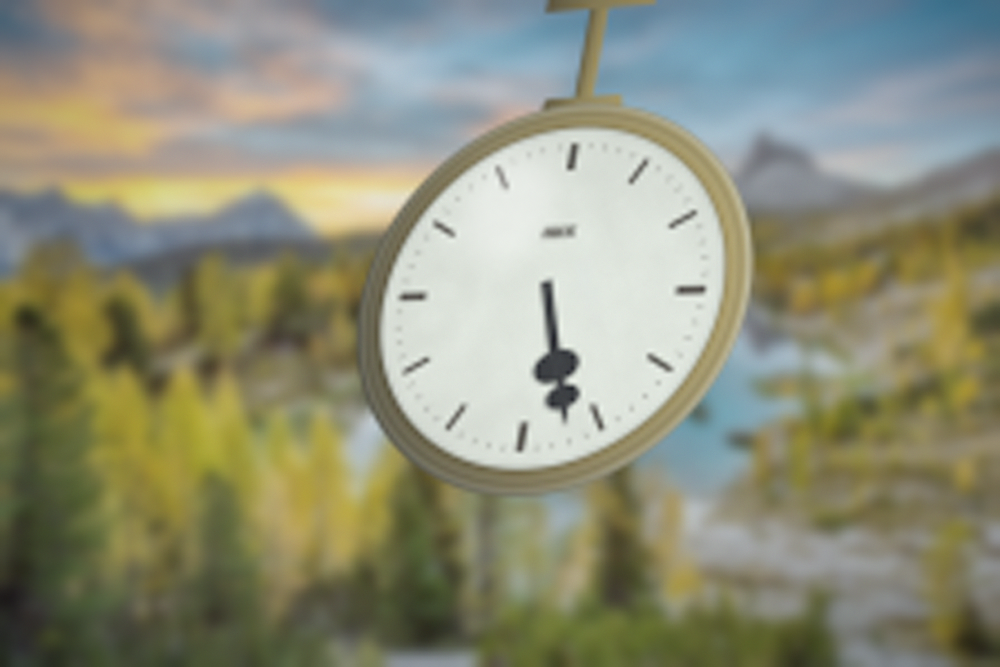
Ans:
h=5 m=27
